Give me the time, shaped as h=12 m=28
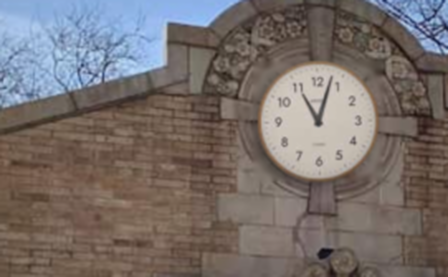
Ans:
h=11 m=3
